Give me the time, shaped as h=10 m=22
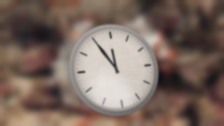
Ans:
h=11 m=55
